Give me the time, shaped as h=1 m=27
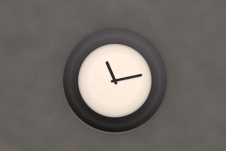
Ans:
h=11 m=13
